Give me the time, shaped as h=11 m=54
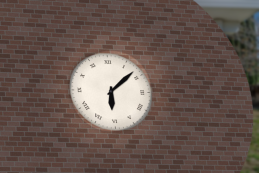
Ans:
h=6 m=8
